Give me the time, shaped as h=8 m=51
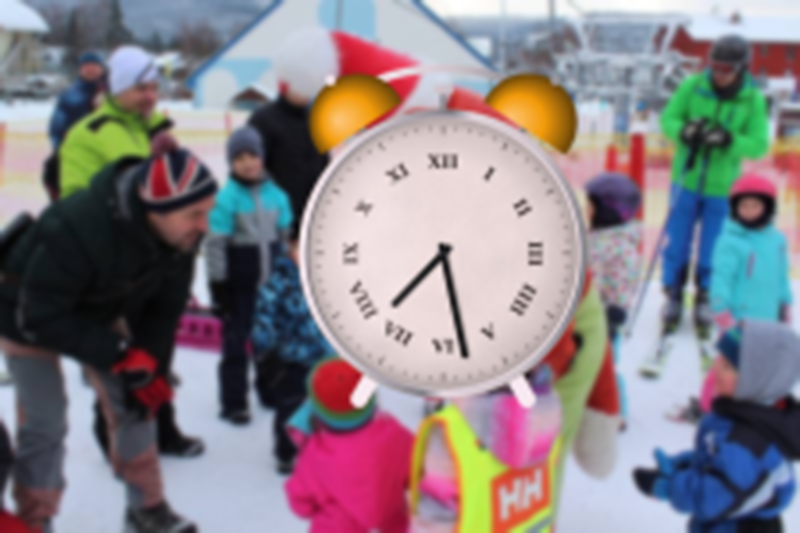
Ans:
h=7 m=28
